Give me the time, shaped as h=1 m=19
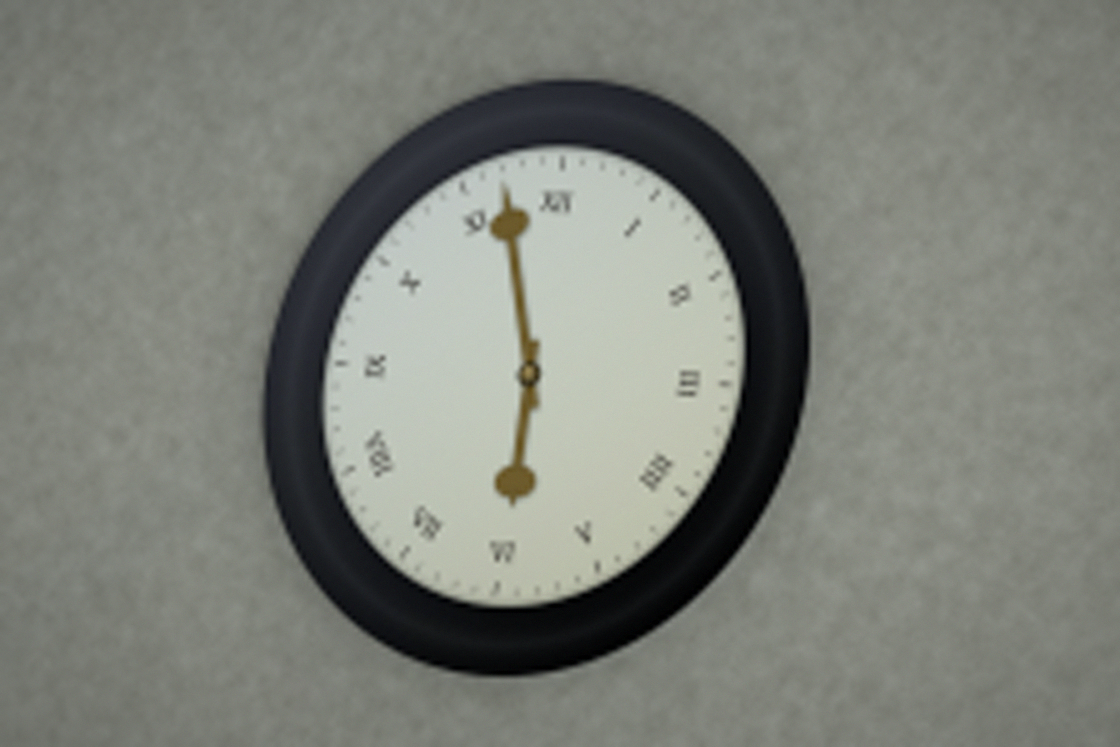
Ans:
h=5 m=57
